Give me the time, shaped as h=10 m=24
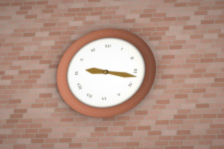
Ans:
h=9 m=17
